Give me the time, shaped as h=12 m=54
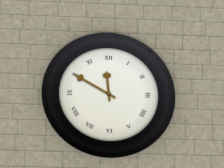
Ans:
h=11 m=50
